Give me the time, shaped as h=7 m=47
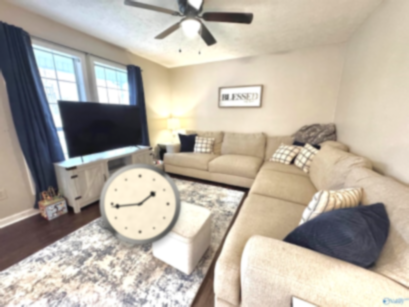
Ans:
h=1 m=44
